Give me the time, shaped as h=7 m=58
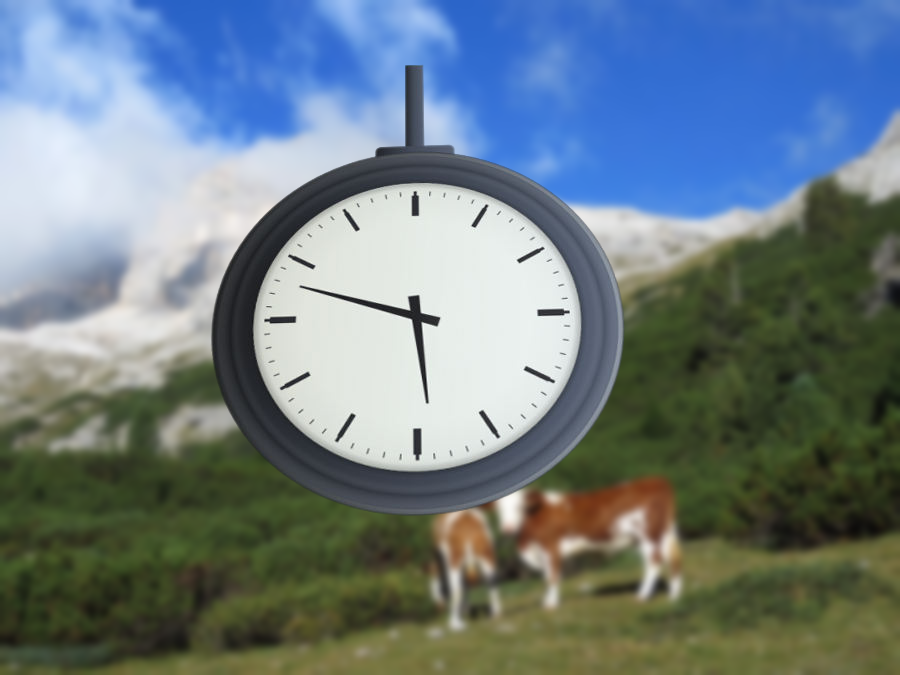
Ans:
h=5 m=48
